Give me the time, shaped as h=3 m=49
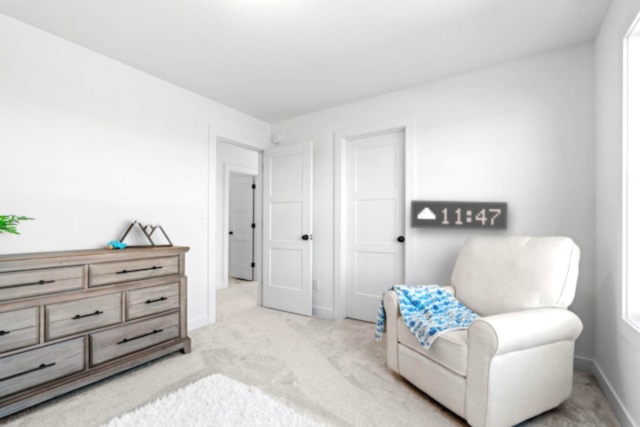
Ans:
h=11 m=47
